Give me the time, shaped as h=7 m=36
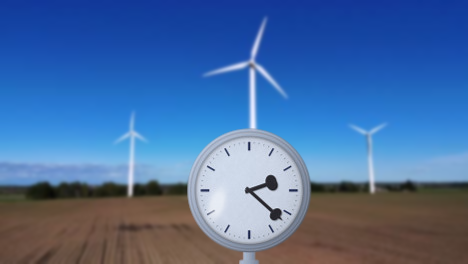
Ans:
h=2 m=22
